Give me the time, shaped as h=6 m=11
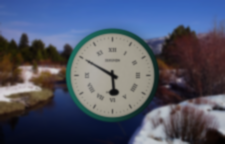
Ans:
h=5 m=50
